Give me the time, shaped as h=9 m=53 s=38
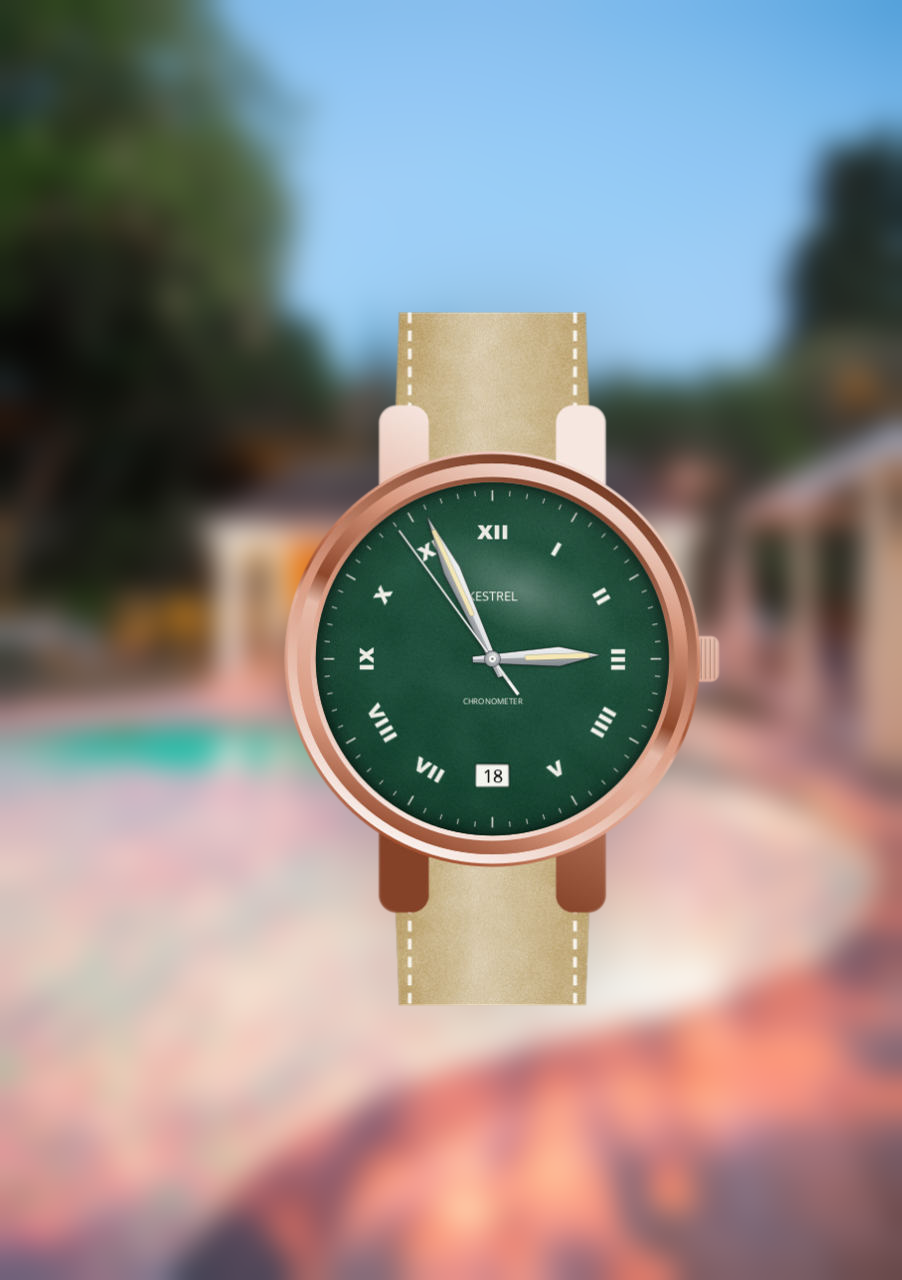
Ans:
h=2 m=55 s=54
